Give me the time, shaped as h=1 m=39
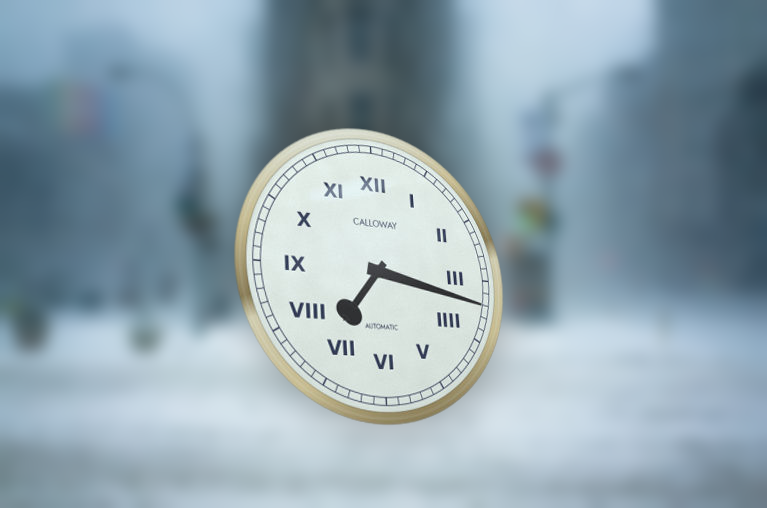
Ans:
h=7 m=17
